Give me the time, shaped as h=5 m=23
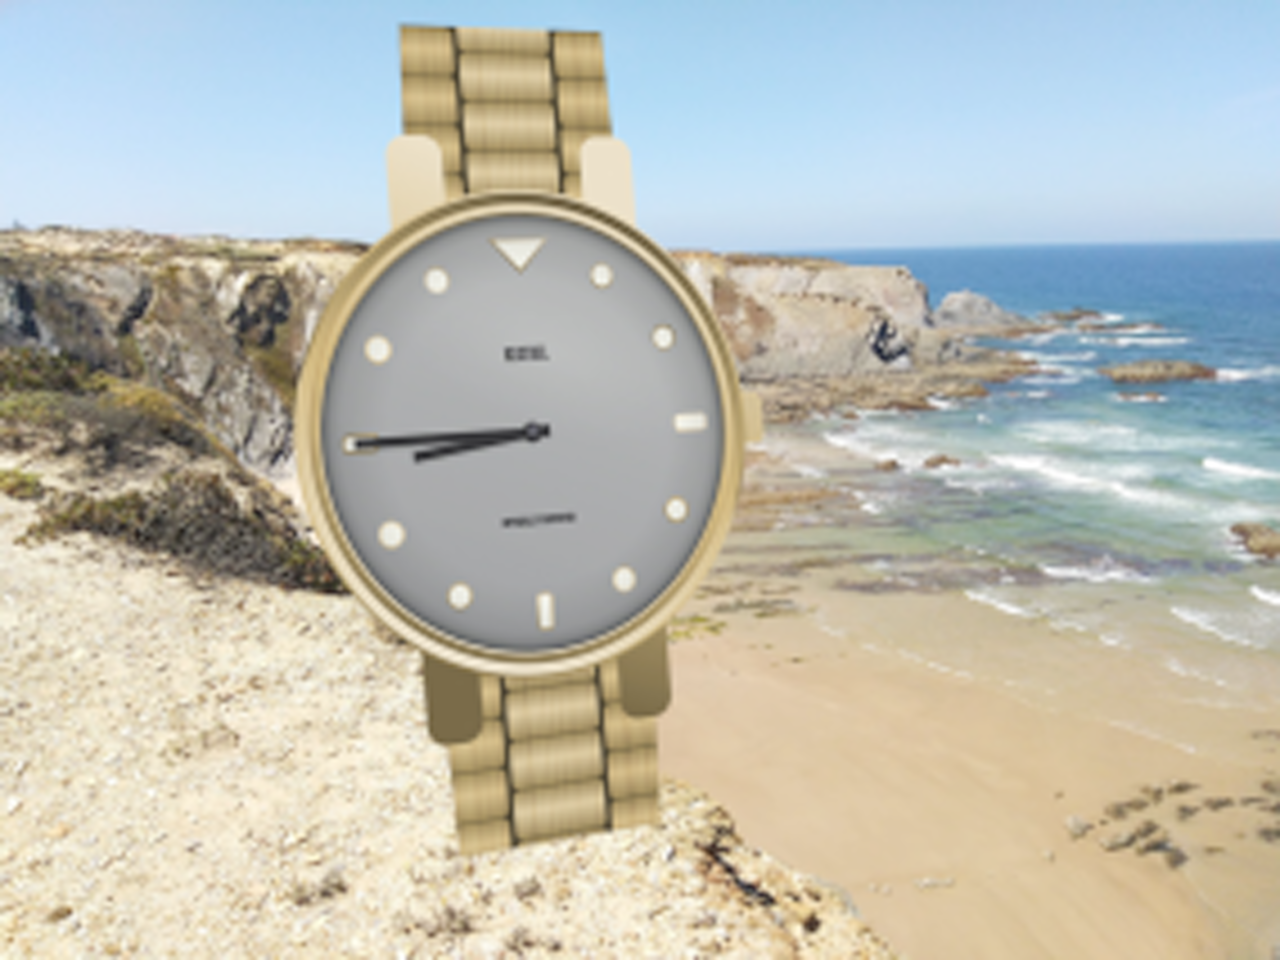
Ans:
h=8 m=45
